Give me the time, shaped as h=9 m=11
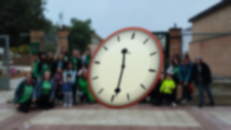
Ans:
h=11 m=29
